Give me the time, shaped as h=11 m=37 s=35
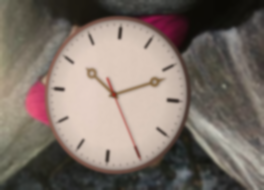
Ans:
h=10 m=11 s=25
